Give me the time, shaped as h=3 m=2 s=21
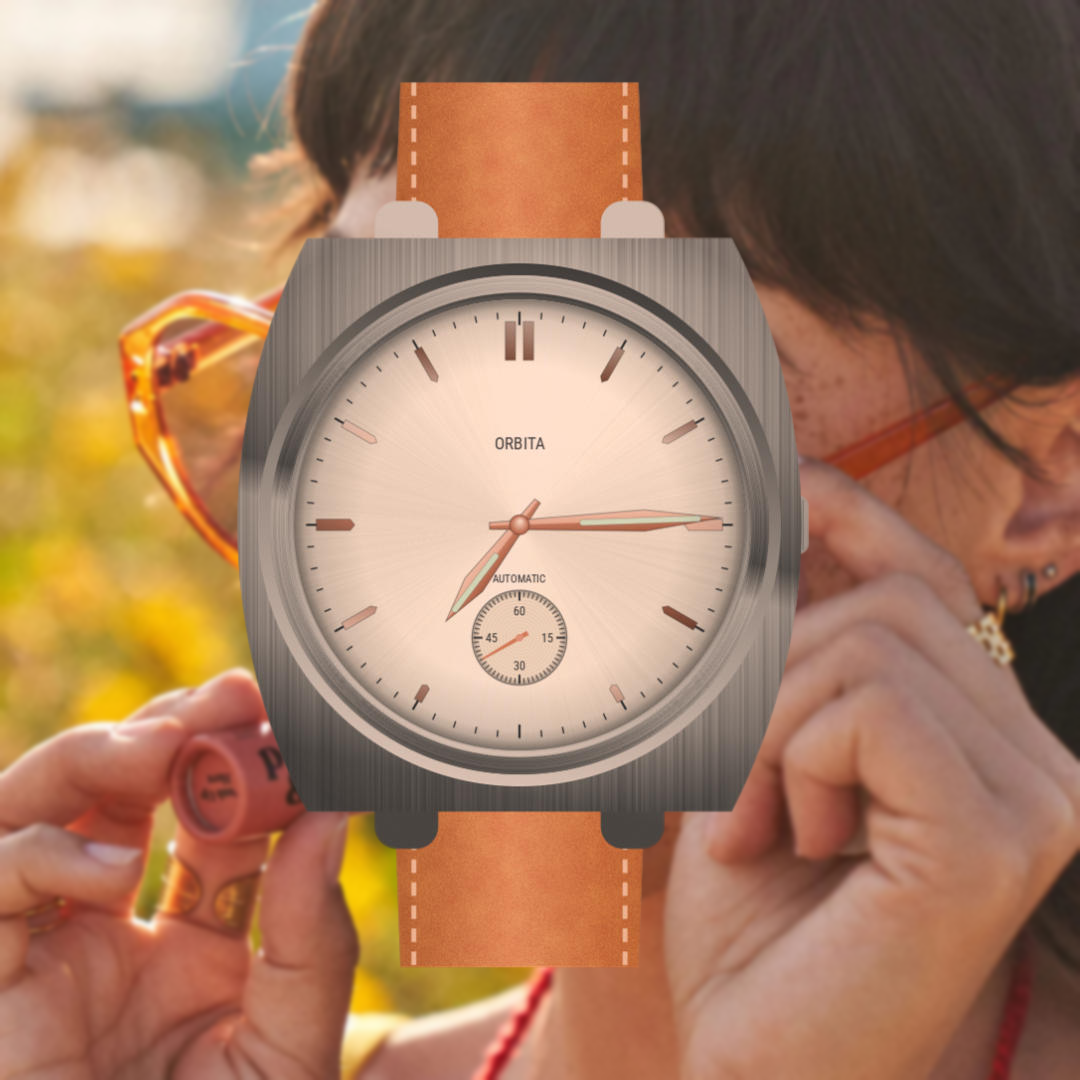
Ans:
h=7 m=14 s=40
